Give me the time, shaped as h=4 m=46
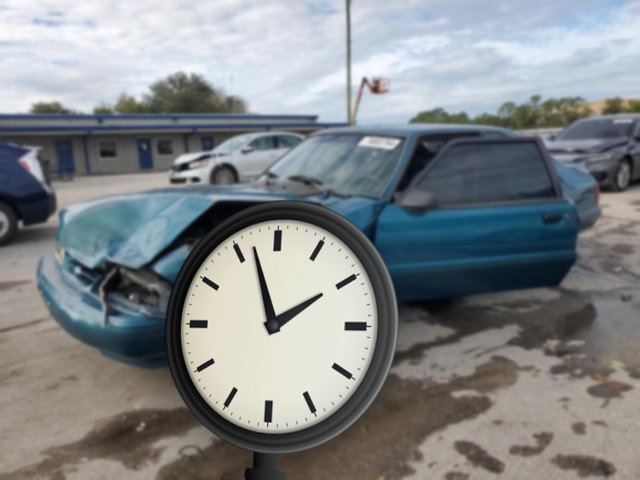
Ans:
h=1 m=57
